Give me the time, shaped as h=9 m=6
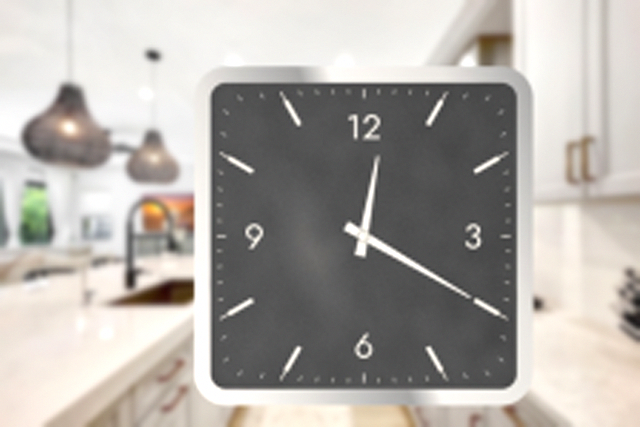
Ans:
h=12 m=20
